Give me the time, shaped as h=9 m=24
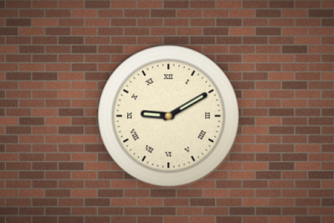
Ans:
h=9 m=10
